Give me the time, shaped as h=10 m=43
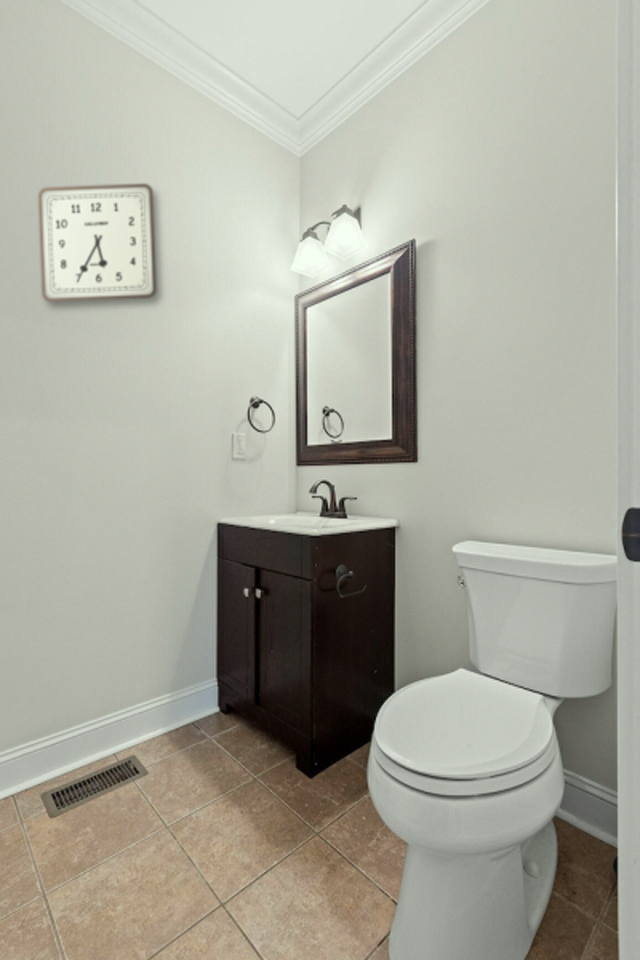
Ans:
h=5 m=35
